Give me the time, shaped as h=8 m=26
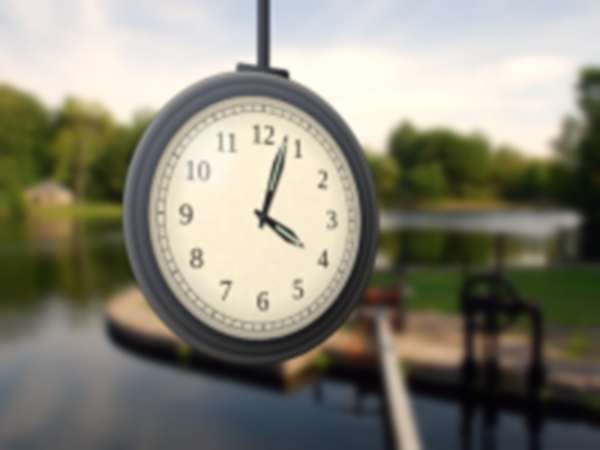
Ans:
h=4 m=3
